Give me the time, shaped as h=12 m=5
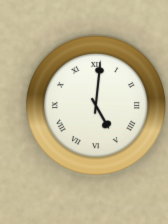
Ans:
h=5 m=1
